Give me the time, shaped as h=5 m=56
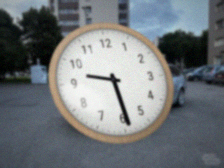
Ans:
h=9 m=29
